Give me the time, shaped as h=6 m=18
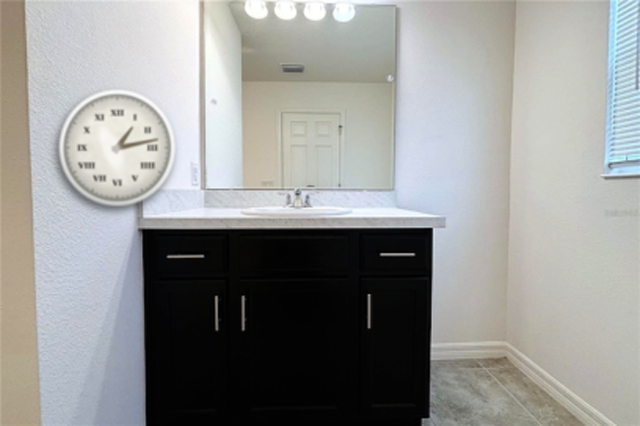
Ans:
h=1 m=13
